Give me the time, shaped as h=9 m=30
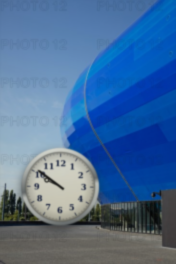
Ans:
h=9 m=51
